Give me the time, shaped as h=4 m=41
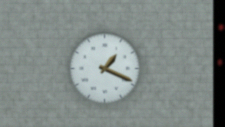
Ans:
h=1 m=19
